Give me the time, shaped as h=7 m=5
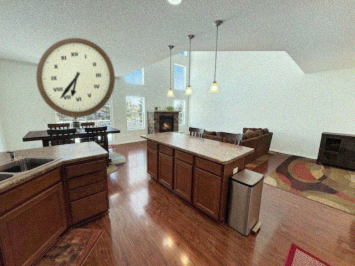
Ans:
h=6 m=37
